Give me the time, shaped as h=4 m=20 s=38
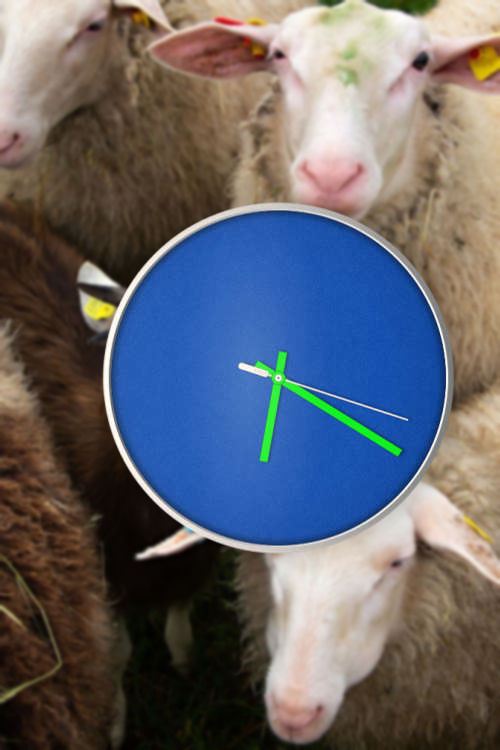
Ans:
h=6 m=20 s=18
